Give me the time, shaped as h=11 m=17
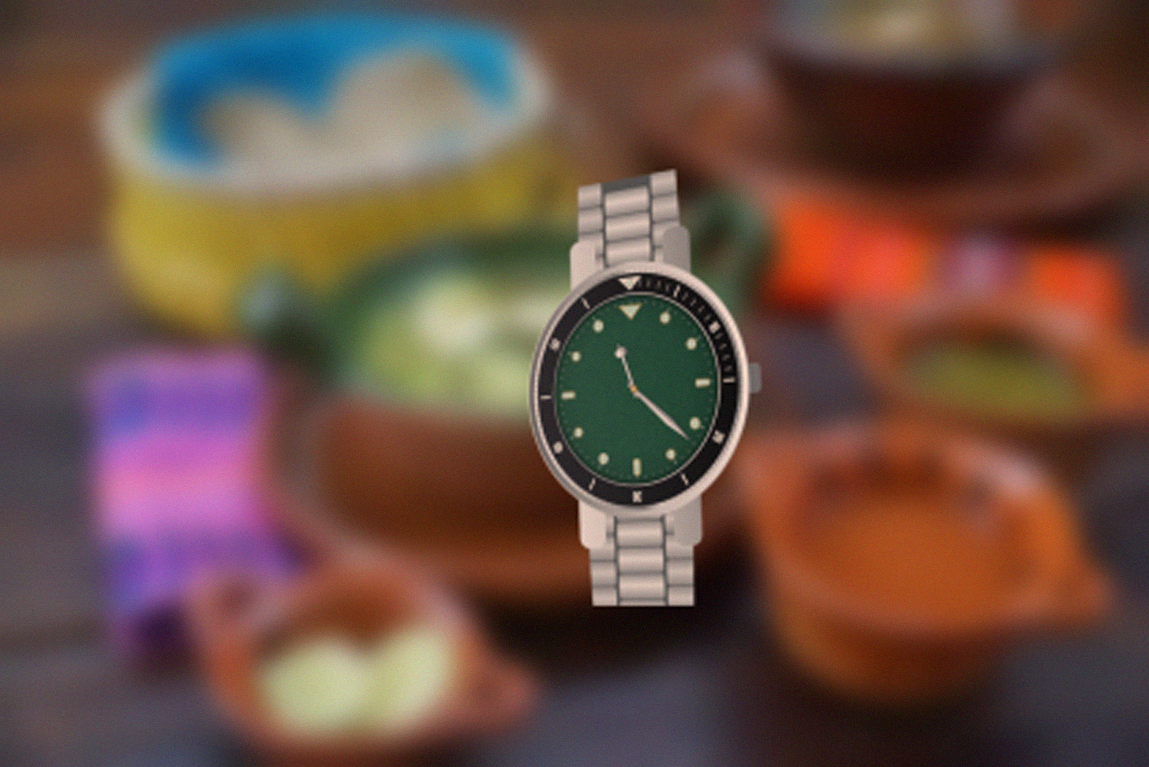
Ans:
h=11 m=22
